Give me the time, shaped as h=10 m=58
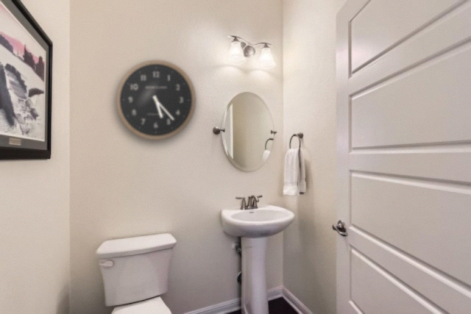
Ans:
h=5 m=23
